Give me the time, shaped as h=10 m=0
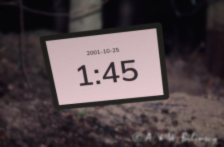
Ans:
h=1 m=45
